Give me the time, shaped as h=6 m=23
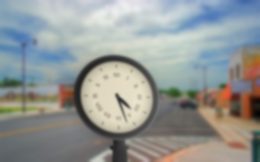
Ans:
h=4 m=27
